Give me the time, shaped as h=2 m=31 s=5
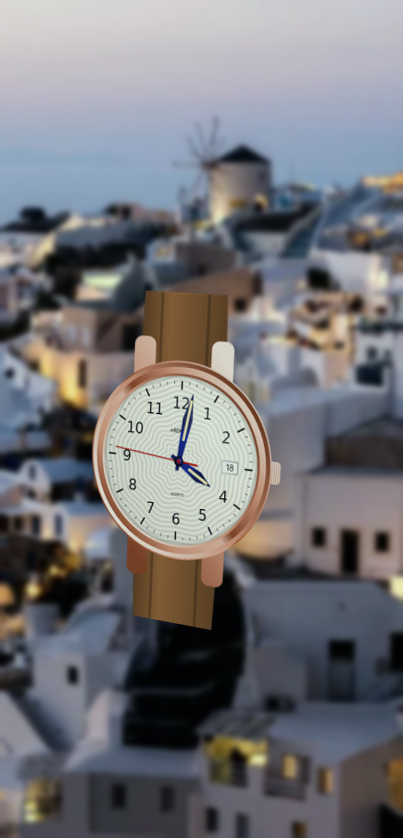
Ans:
h=4 m=1 s=46
